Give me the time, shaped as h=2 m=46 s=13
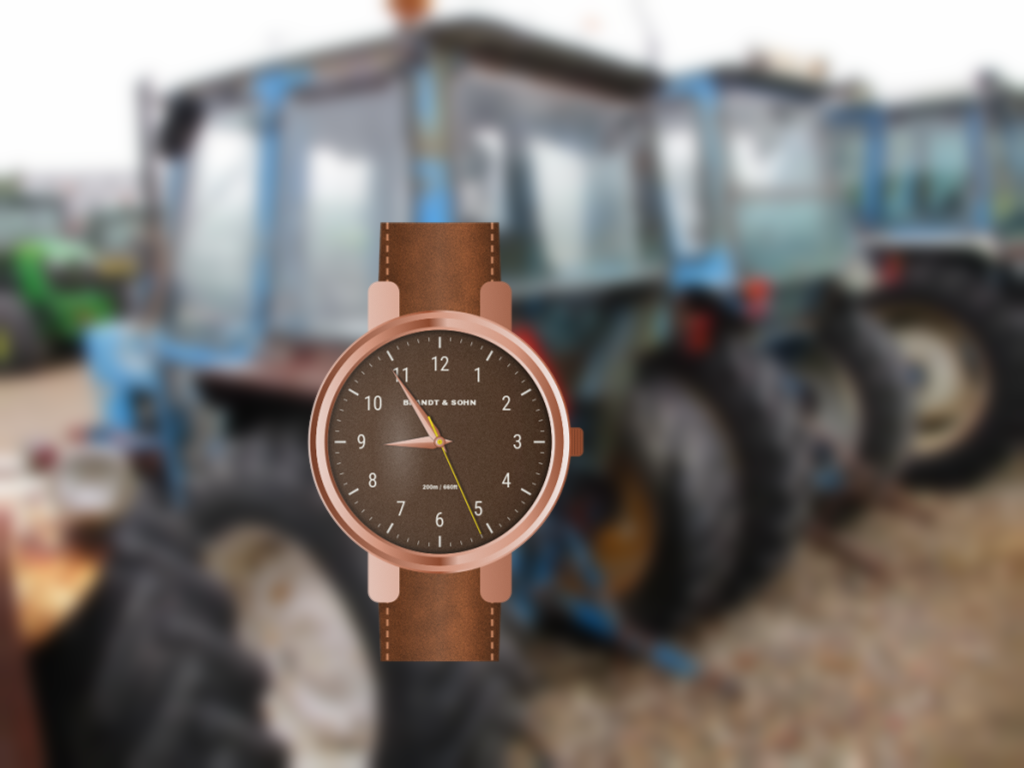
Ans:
h=8 m=54 s=26
